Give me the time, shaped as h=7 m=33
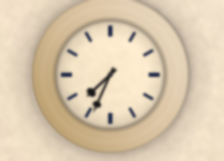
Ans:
h=7 m=34
